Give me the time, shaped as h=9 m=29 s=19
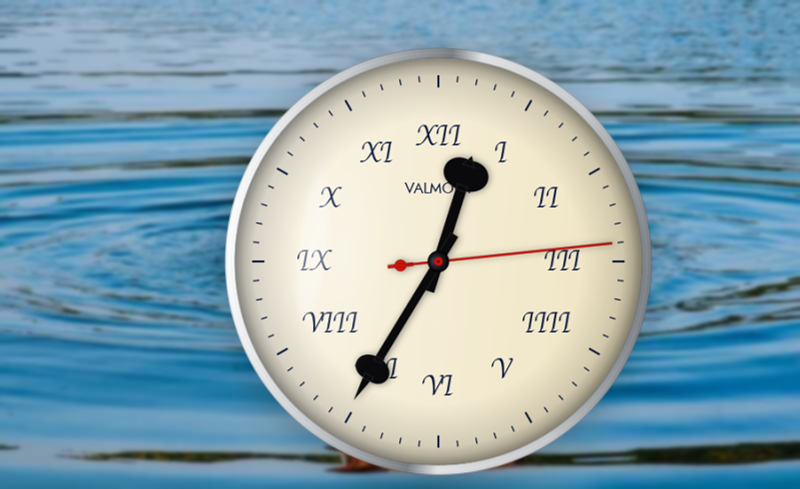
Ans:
h=12 m=35 s=14
